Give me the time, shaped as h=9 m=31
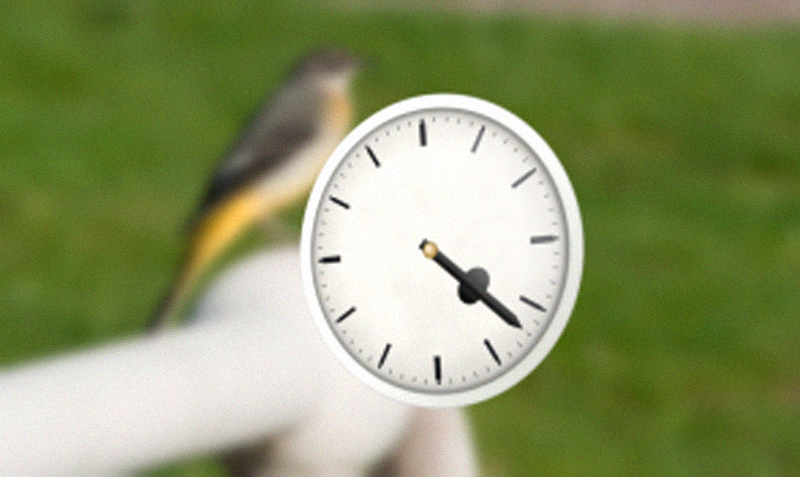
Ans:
h=4 m=22
